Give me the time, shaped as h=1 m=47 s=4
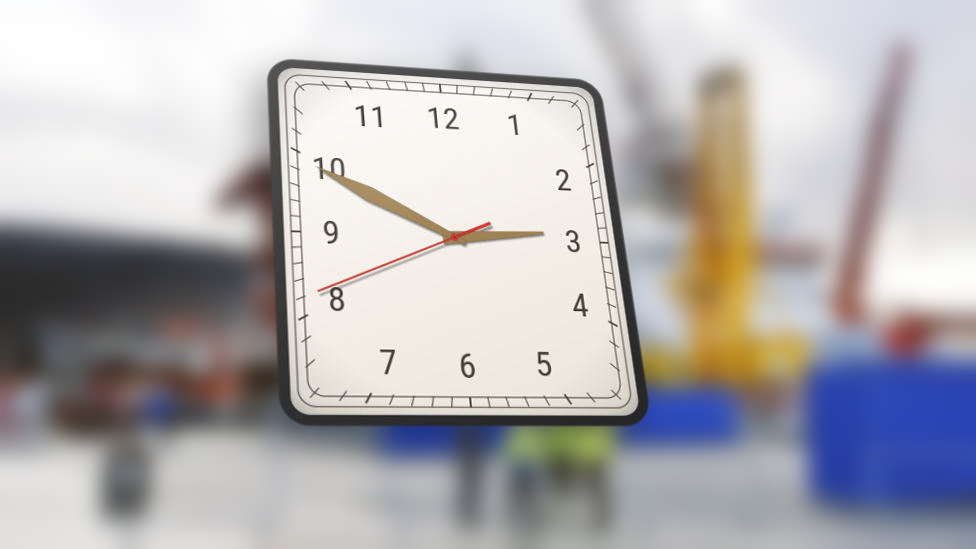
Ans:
h=2 m=49 s=41
